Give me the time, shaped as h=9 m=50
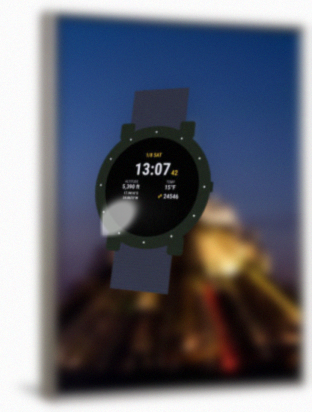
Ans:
h=13 m=7
